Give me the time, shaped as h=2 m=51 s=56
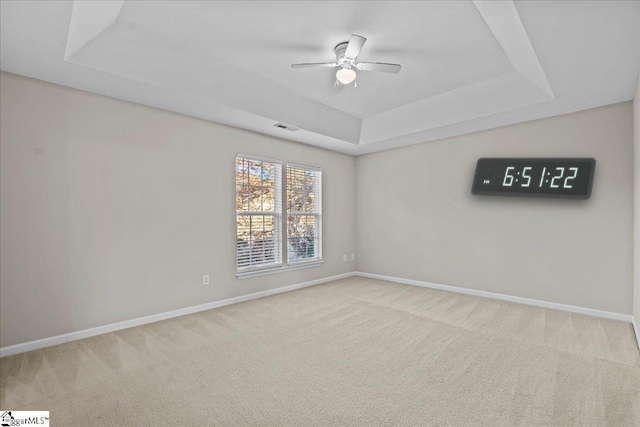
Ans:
h=6 m=51 s=22
